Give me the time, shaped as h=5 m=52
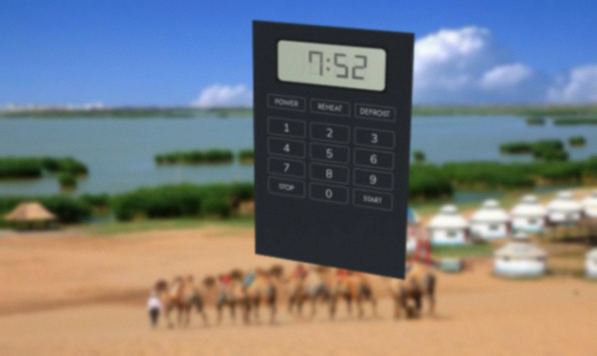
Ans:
h=7 m=52
